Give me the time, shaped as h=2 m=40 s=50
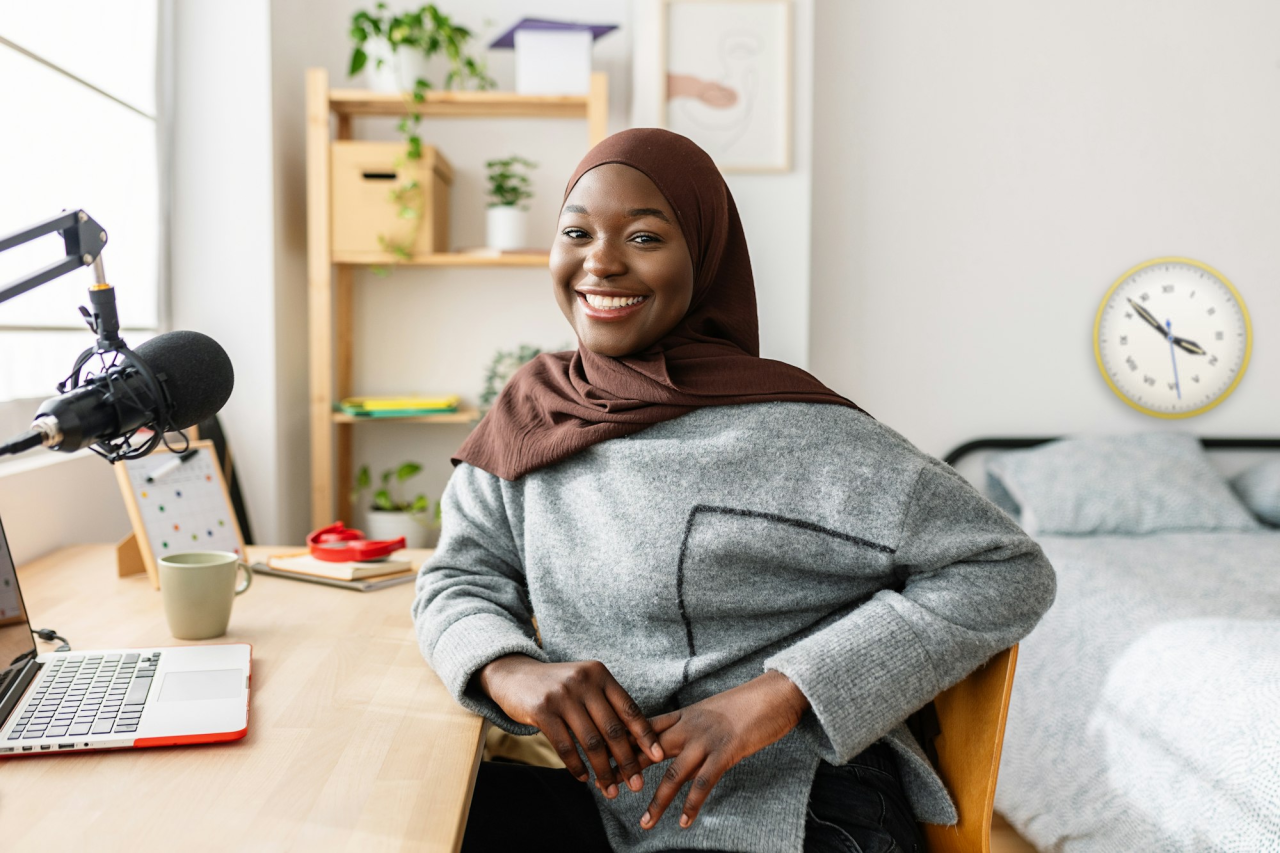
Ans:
h=3 m=52 s=29
